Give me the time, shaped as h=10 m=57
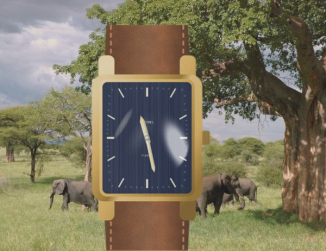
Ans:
h=11 m=28
